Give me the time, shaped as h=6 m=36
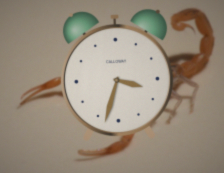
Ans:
h=3 m=33
